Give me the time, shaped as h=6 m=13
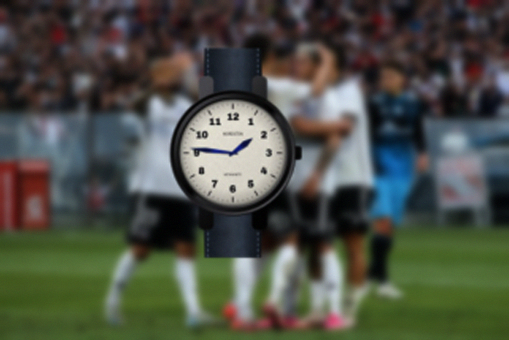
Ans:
h=1 m=46
